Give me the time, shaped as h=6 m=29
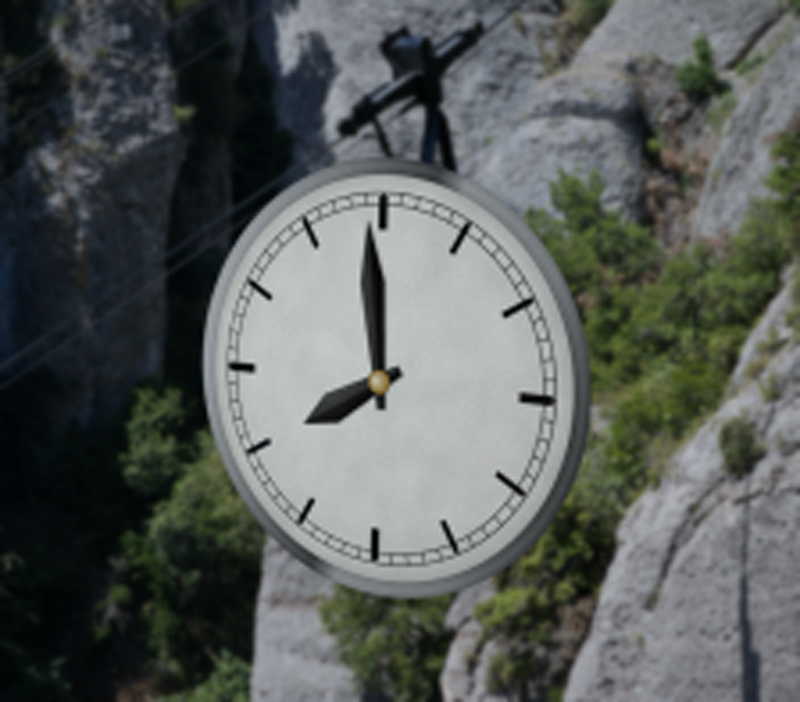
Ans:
h=7 m=59
